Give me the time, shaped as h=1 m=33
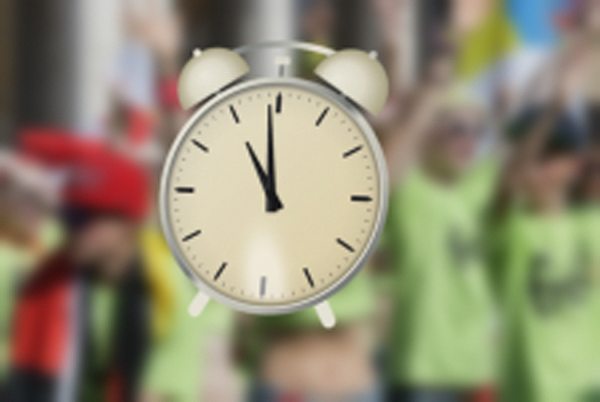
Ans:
h=10 m=59
